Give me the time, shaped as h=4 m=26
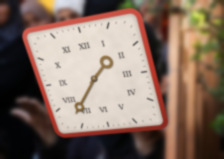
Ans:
h=1 m=37
